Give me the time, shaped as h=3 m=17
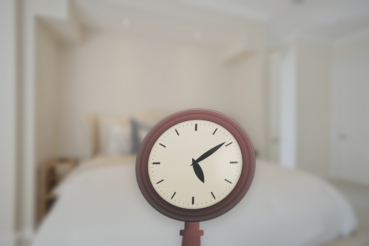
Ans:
h=5 m=9
